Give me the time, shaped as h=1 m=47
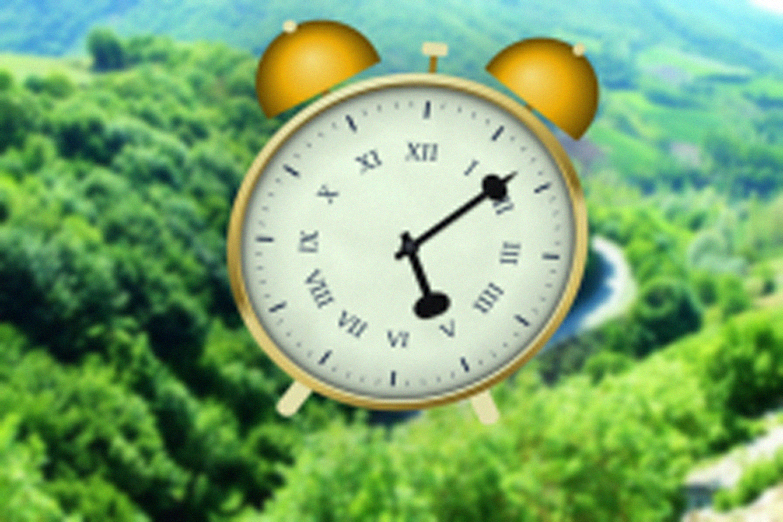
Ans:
h=5 m=8
